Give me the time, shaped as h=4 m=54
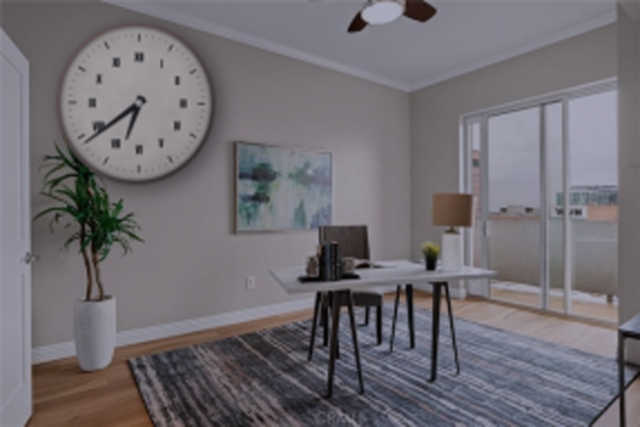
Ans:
h=6 m=39
